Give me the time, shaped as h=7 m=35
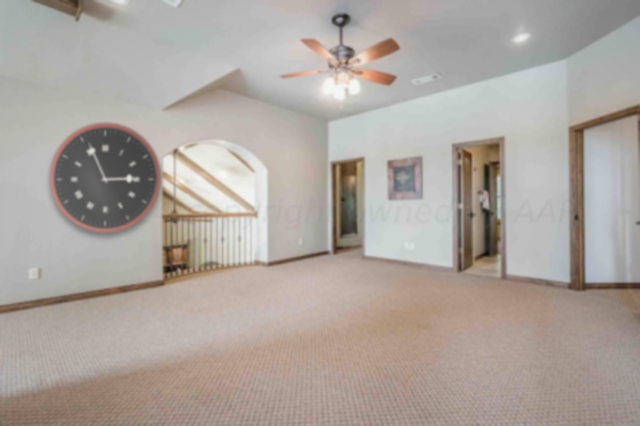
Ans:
h=2 m=56
